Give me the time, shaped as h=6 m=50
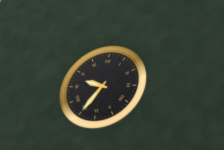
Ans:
h=9 m=35
